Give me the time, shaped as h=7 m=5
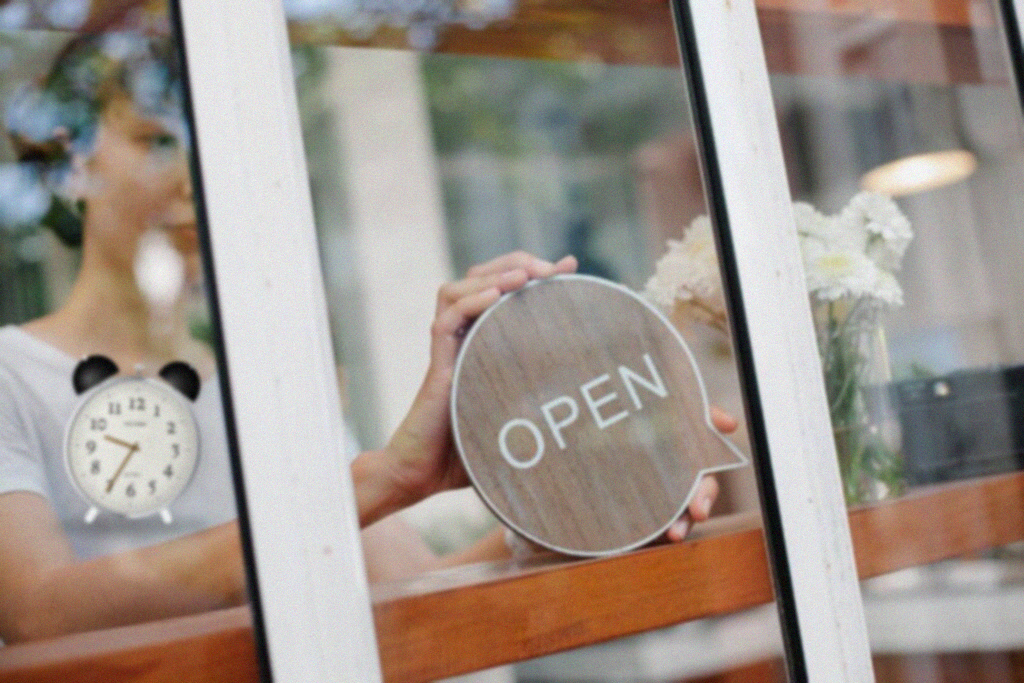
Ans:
h=9 m=35
